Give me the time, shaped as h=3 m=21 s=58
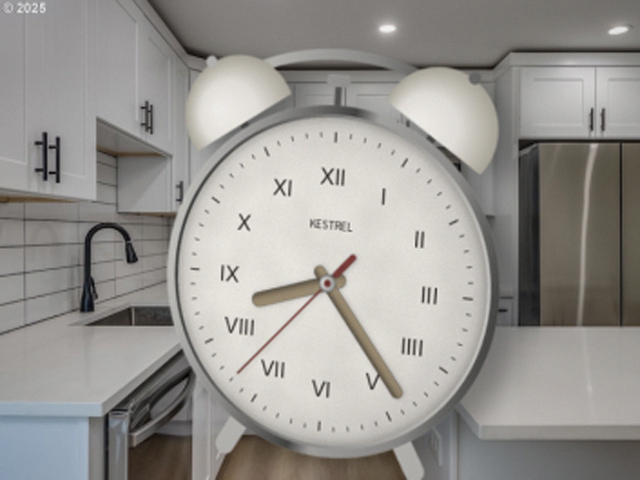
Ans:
h=8 m=23 s=37
